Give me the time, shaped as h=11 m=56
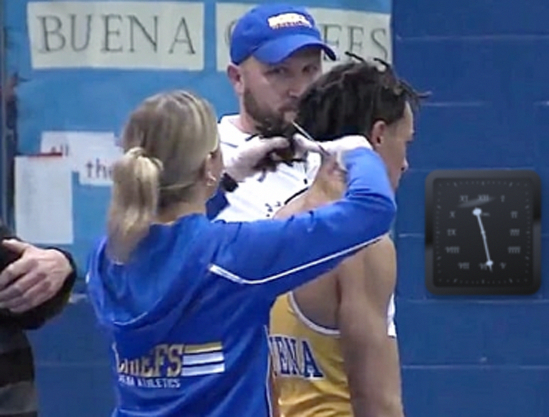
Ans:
h=11 m=28
